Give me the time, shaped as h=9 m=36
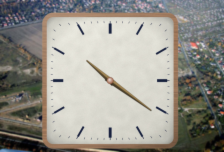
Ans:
h=10 m=21
